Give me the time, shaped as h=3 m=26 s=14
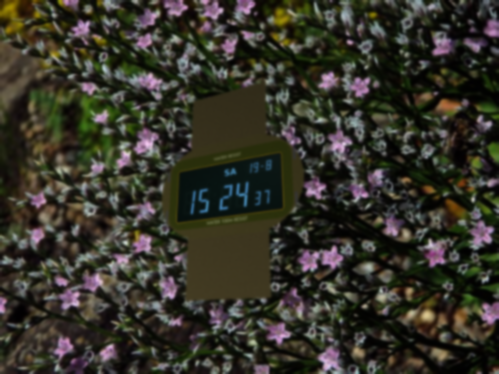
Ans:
h=15 m=24 s=37
